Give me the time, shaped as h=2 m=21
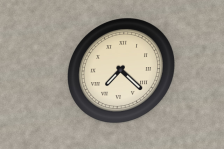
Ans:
h=7 m=22
